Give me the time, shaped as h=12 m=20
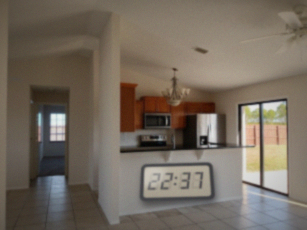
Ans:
h=22 m=37
